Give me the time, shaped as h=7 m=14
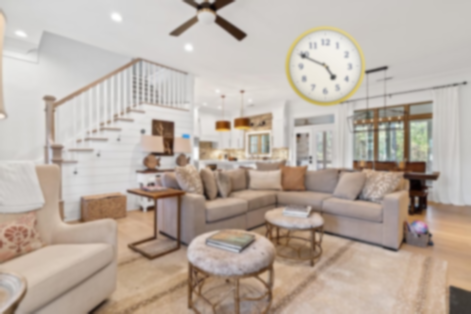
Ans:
h=4 m=49
